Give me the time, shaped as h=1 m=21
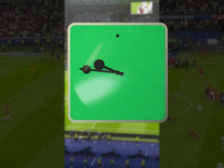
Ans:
h=9 m=46
